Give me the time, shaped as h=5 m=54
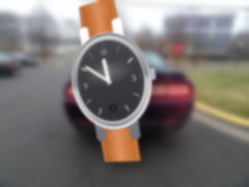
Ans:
h=11 m=51
